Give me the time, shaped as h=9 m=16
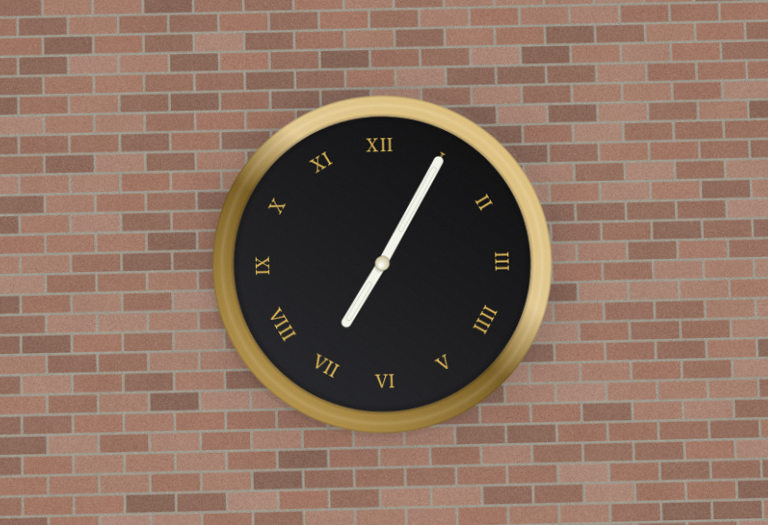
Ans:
h=7 m=5
